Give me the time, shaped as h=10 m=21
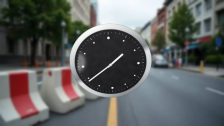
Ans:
h=1 m=39
